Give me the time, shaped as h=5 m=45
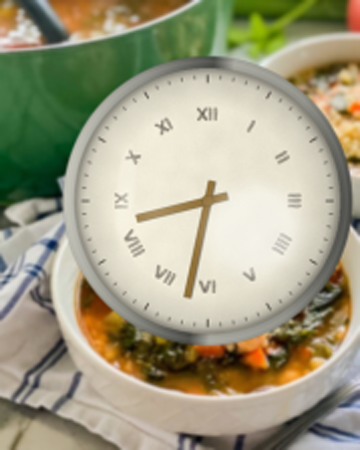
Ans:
h=8 m=32
